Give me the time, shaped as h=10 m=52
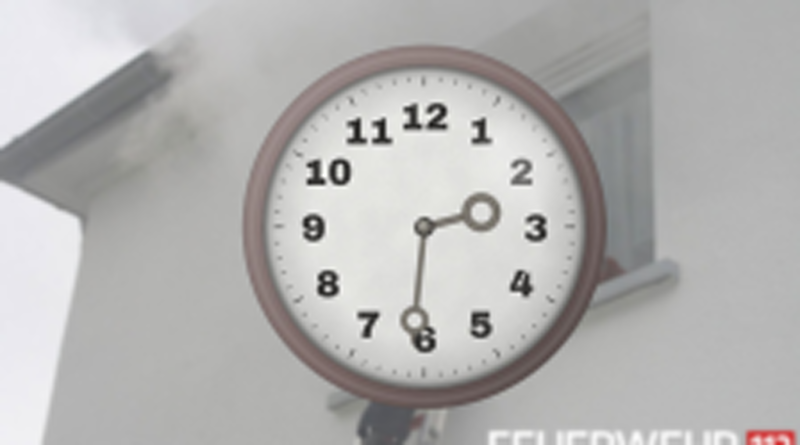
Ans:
h=2 m=31
